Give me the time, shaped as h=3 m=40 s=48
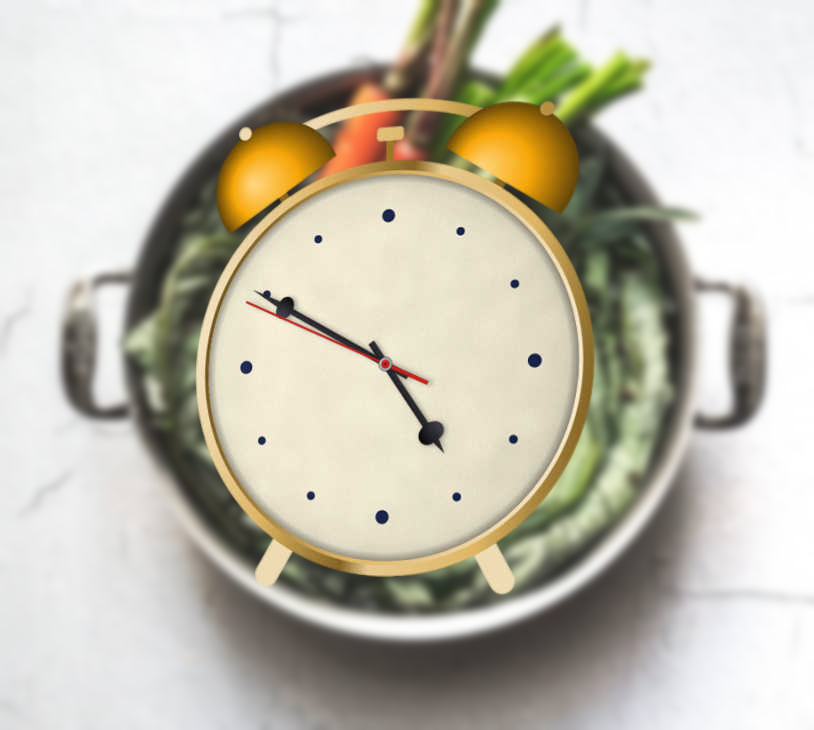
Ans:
h=4 m=49 s=49
